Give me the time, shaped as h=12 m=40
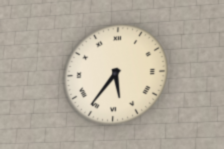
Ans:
h=5 m=36
